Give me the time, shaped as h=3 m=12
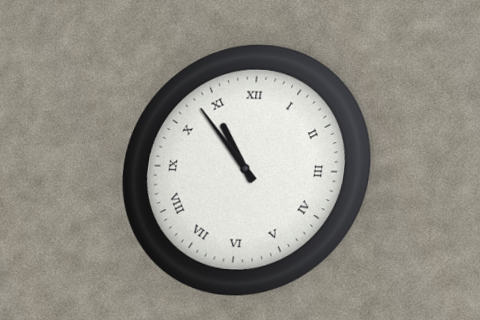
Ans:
h=10 m=53
